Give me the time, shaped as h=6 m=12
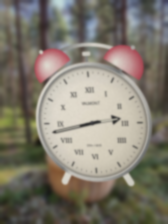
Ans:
h=2 m=43
